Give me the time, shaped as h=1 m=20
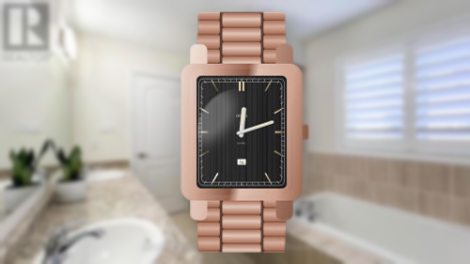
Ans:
h=12 m=12
